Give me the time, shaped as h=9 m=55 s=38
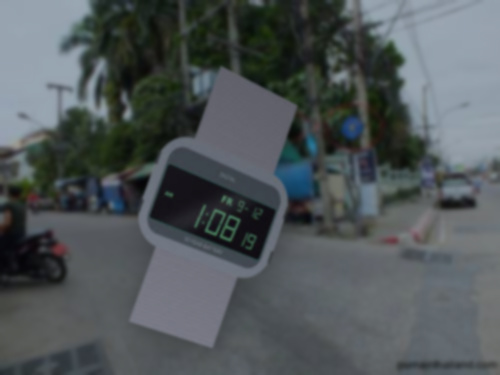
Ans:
h=1 m=8 s=19
